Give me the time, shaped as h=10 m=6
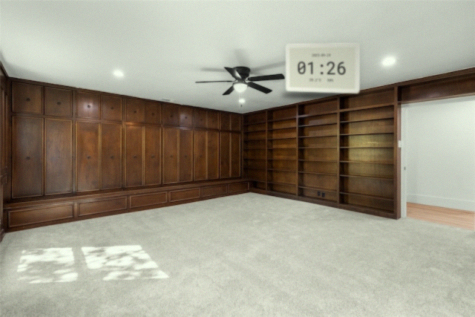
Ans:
h=1 m=26
